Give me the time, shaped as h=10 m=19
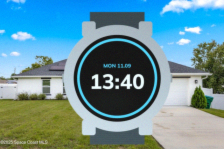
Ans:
h=13 m=40
